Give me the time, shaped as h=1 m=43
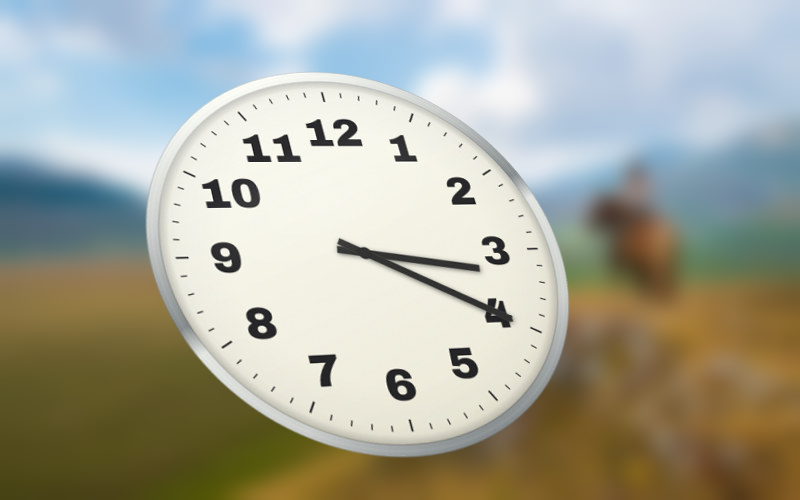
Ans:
h=3 m=20
